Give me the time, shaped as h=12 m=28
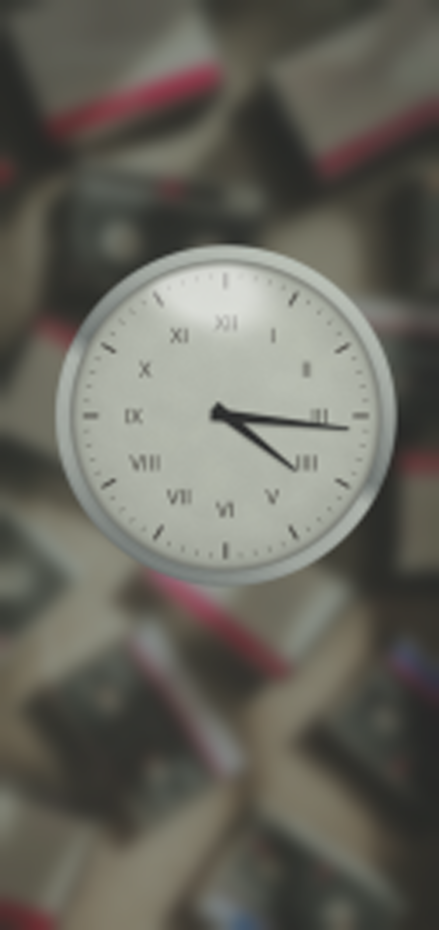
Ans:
h=4 m=16
